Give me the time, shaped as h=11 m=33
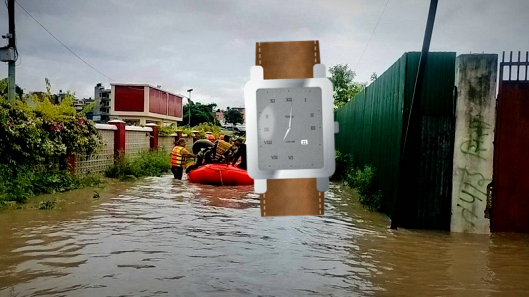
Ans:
h=7 m=1
